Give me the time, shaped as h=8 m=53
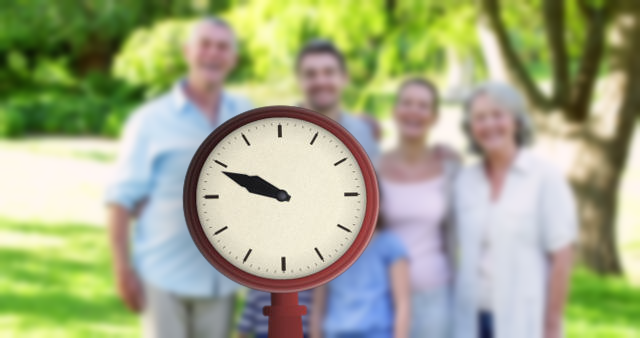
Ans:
h=9 m=49
